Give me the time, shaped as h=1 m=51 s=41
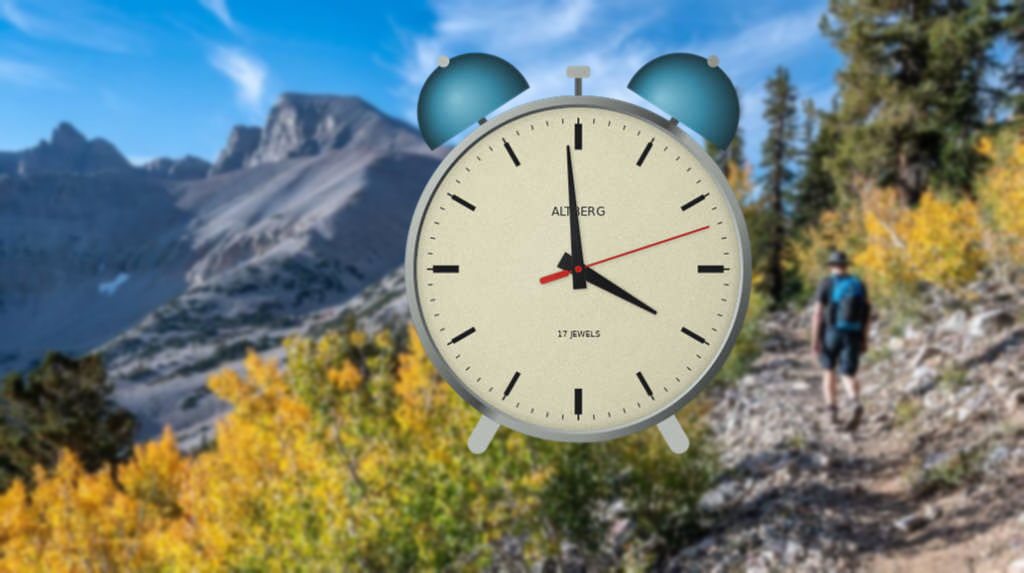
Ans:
h=3 m=59 s=12
